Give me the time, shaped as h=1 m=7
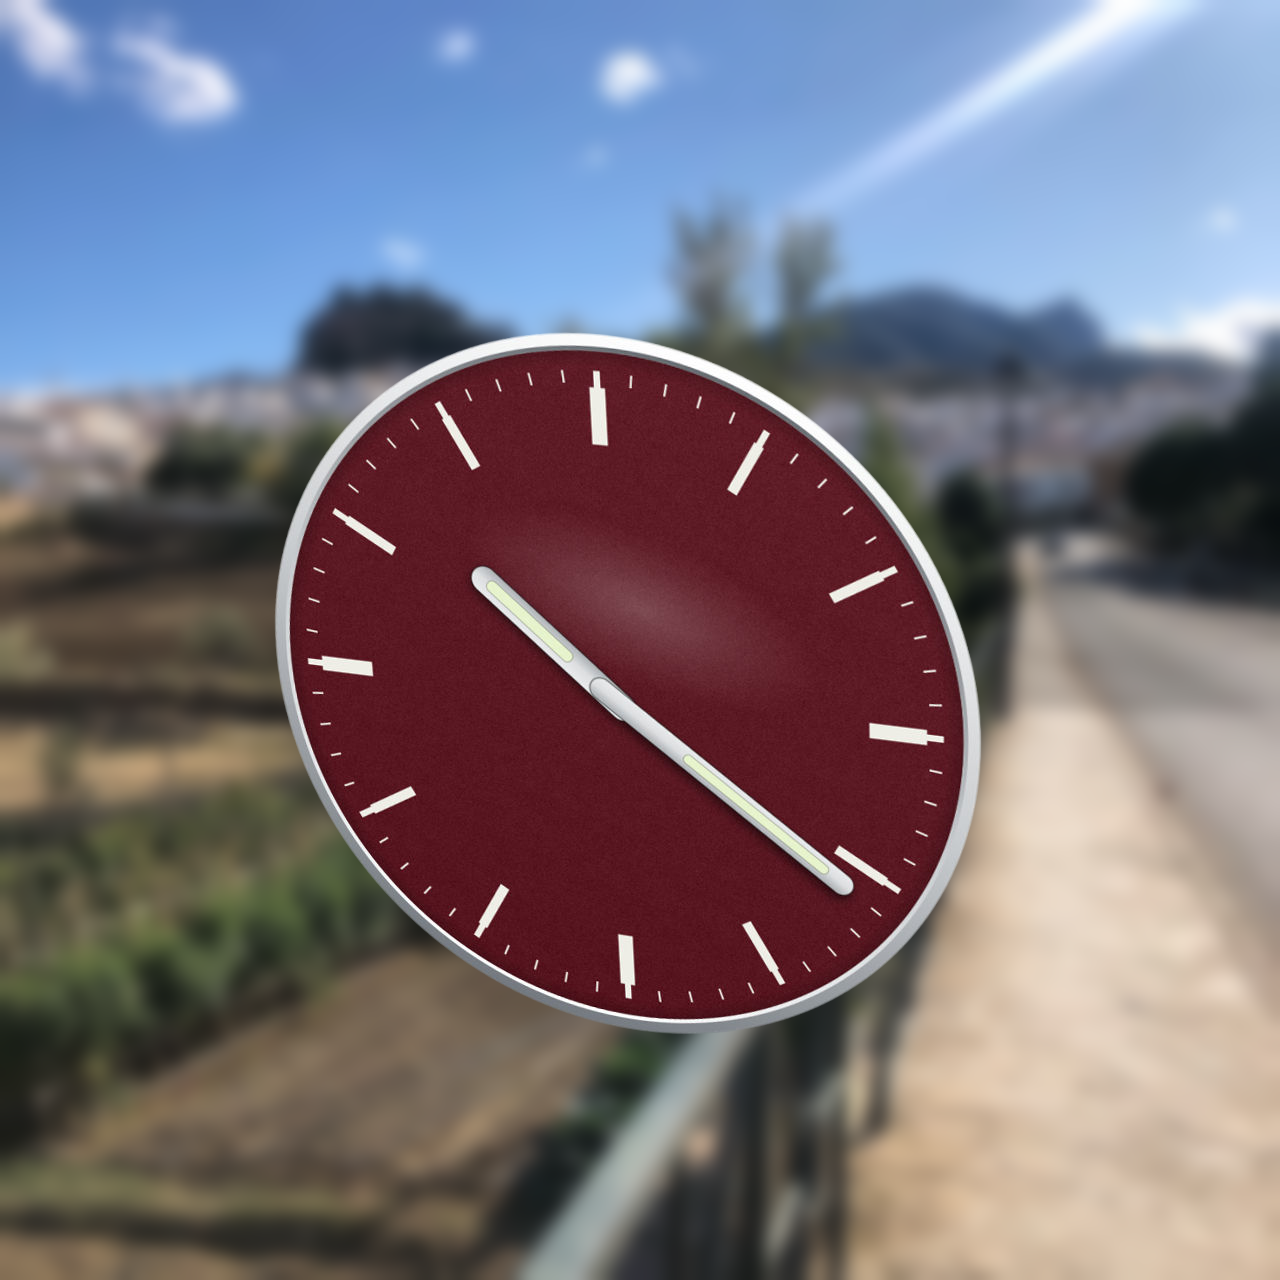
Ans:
h=10 m=21
